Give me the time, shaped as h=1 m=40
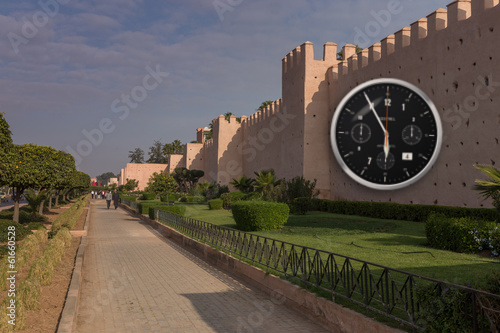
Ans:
h=5 m=55
